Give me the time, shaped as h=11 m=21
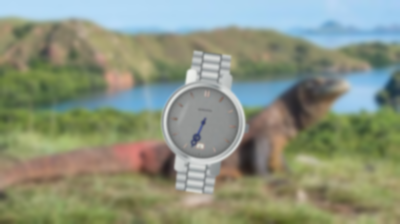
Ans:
h=6 m=33
